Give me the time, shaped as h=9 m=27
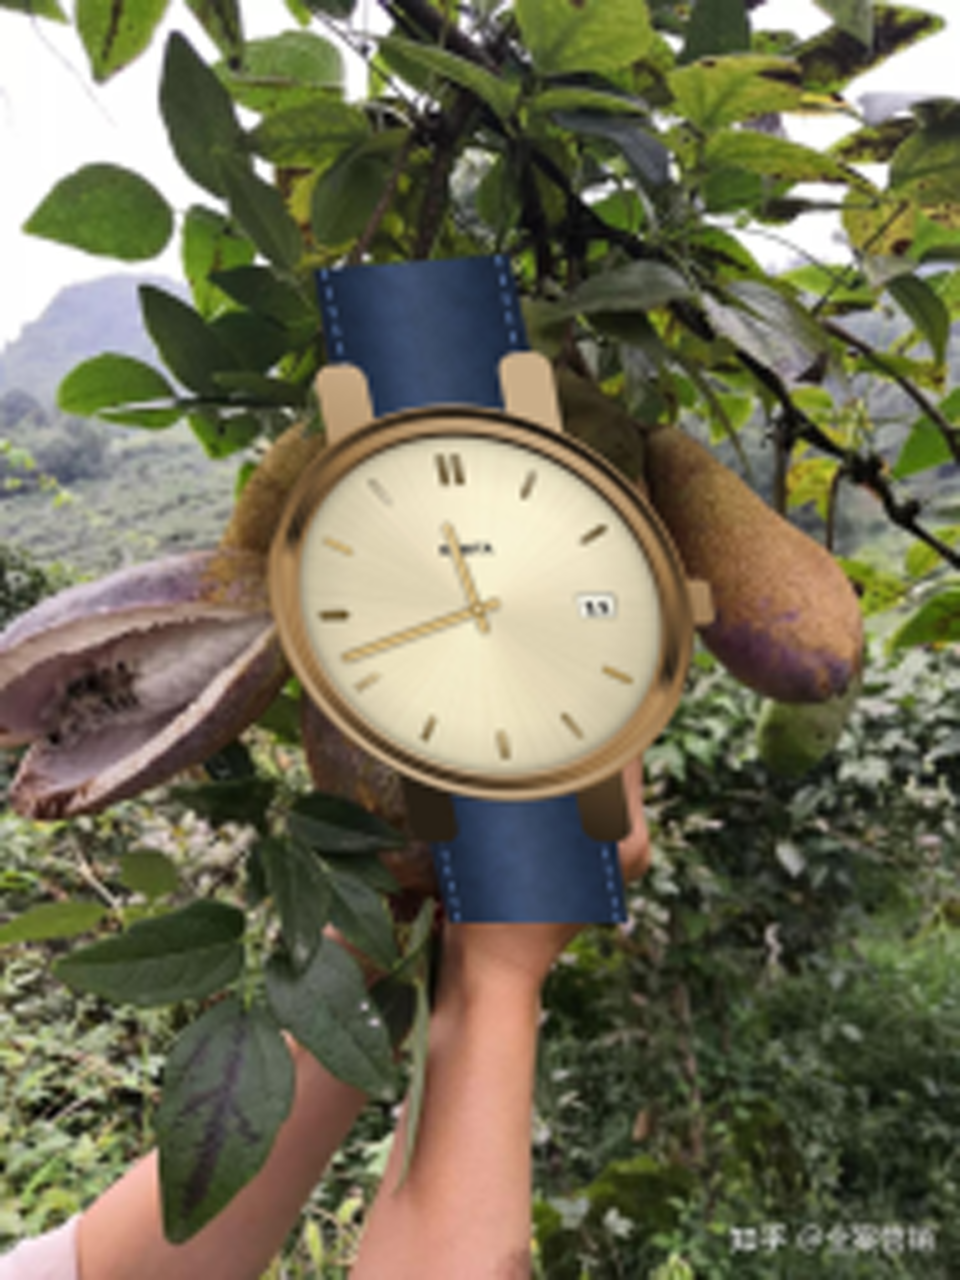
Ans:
h=11 m=42
